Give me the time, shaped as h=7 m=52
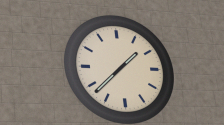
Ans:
h=1 m=38
